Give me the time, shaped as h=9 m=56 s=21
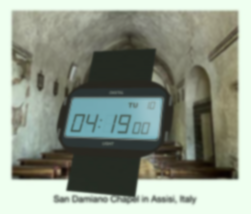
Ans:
h=4 m=19 s=0
